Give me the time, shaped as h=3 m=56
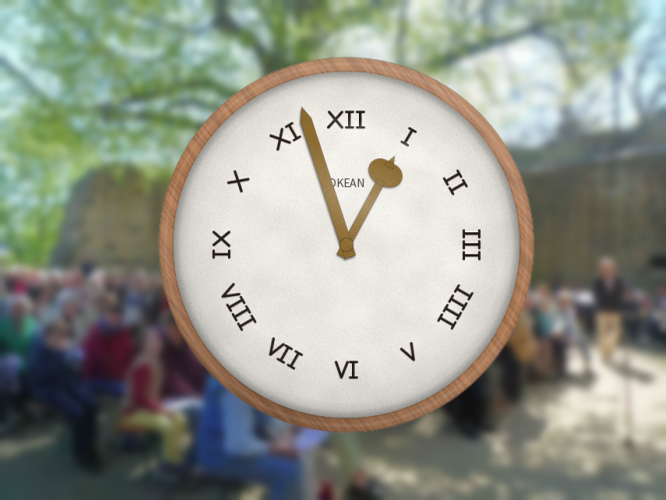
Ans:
h=12 m=57
